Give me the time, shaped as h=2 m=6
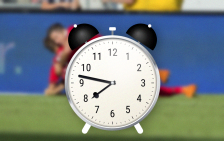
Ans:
h=7 m=47
